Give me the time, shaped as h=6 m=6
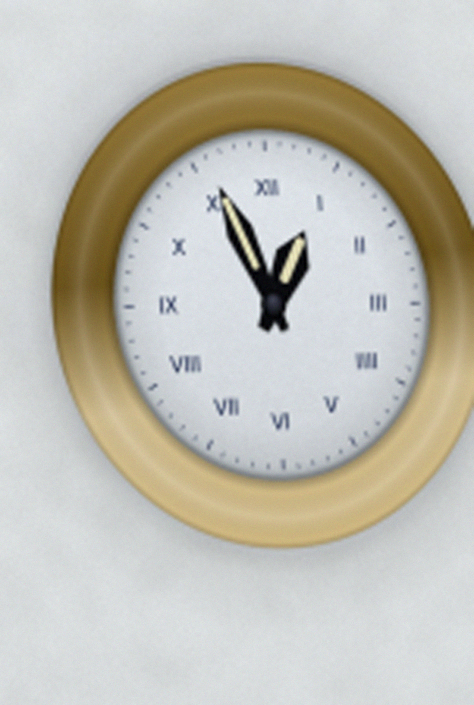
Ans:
h=12 m=56
